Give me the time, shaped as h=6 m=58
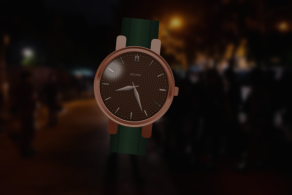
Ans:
h=8 m=26
